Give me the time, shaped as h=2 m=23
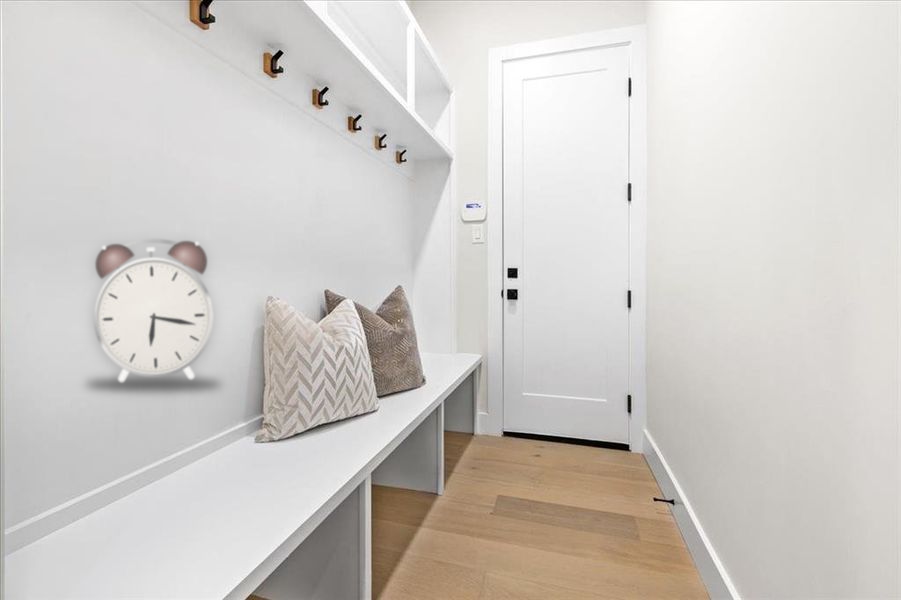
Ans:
h=6 m=17
